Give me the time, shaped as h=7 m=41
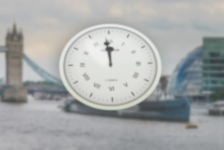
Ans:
h=11 m=59
